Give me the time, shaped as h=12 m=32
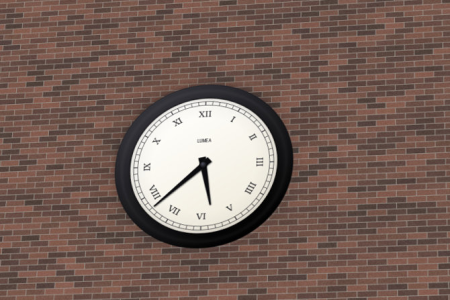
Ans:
h=5 m=38
